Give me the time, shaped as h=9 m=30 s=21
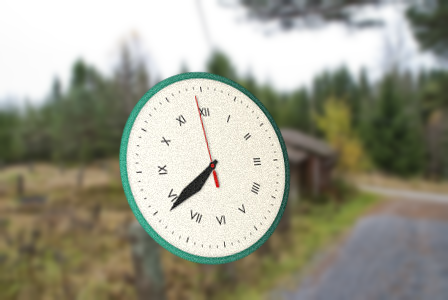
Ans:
h=7 m=38 s=59
